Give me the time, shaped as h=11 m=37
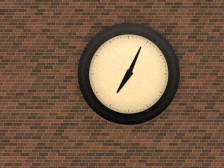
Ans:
h=7 m=4
